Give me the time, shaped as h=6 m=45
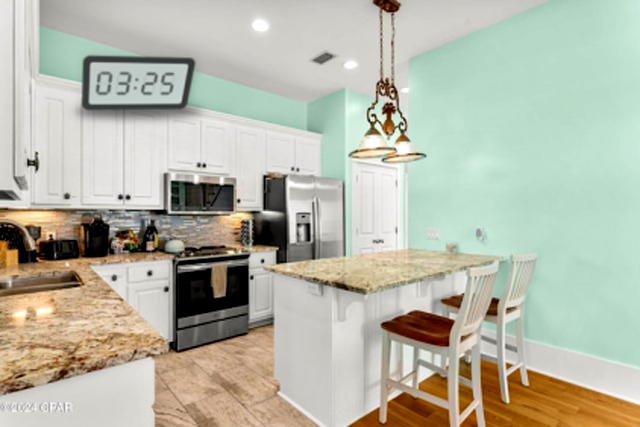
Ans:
h=3 m=25
